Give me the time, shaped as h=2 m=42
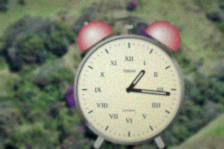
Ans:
h=1 m=16
